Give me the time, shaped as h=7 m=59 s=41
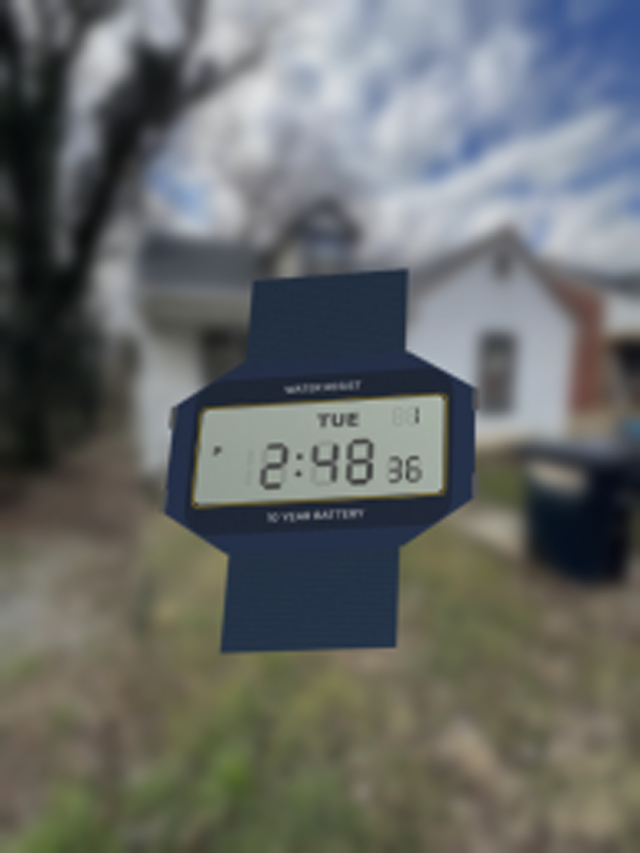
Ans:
h=2 m=48 s=36
